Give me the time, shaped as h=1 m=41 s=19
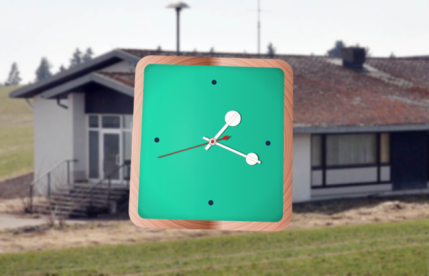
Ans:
h=1 m=18 s=42
